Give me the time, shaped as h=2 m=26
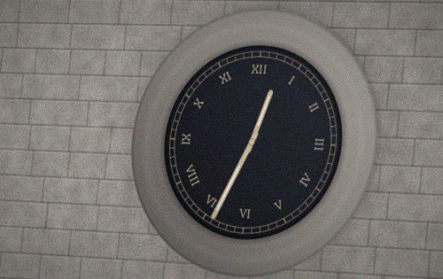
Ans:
h=12 m=34
